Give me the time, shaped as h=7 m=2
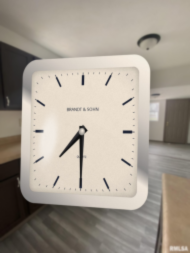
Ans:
h=7 m=30
